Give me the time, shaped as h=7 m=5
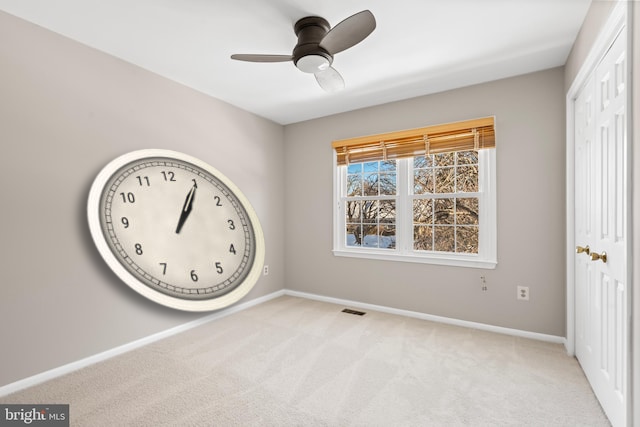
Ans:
h=1 m=5
